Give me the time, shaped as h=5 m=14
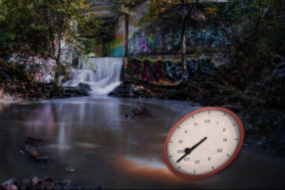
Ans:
h=7 m=37
